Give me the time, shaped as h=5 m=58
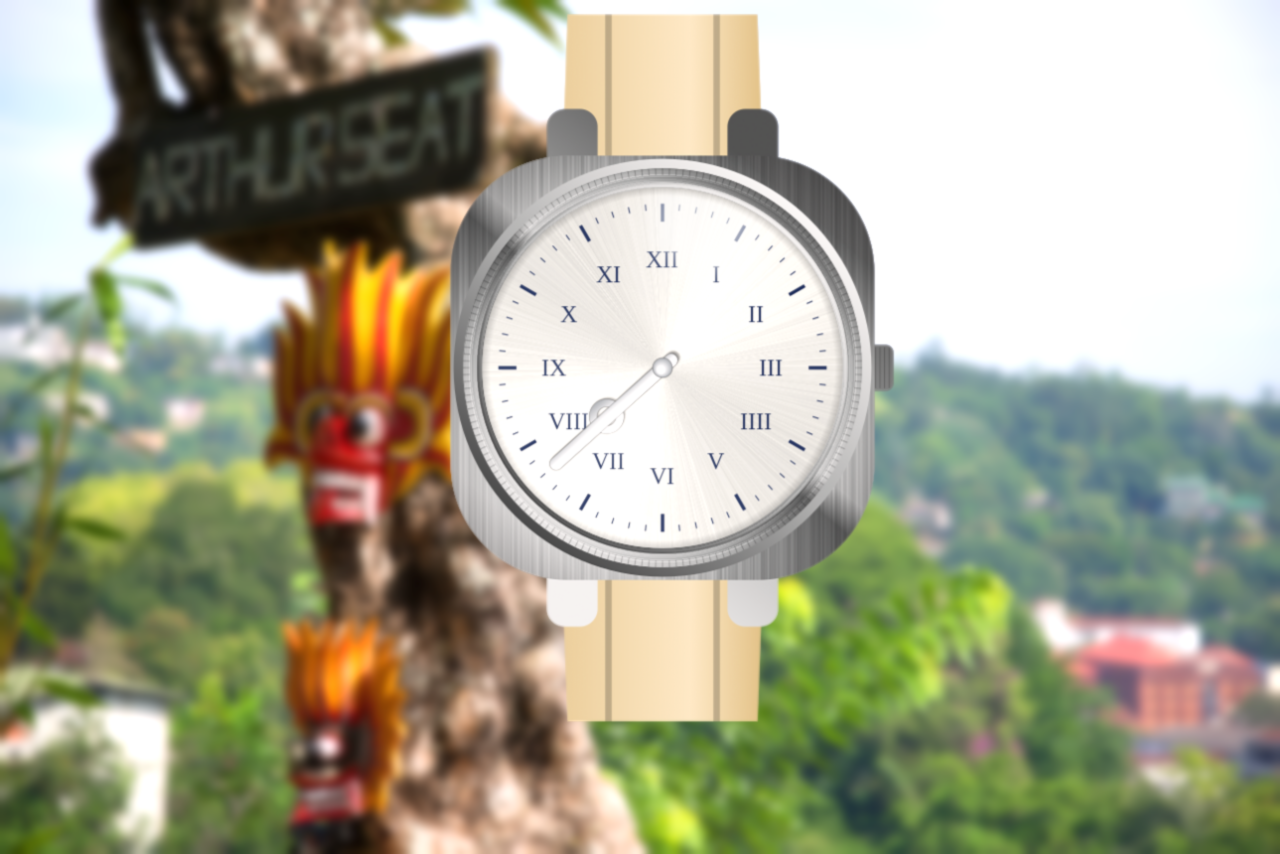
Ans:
h=7 m=38
